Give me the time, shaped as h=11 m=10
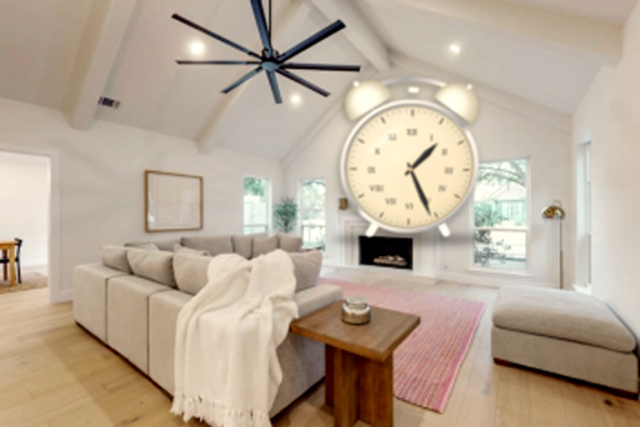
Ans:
h=1 m=26
